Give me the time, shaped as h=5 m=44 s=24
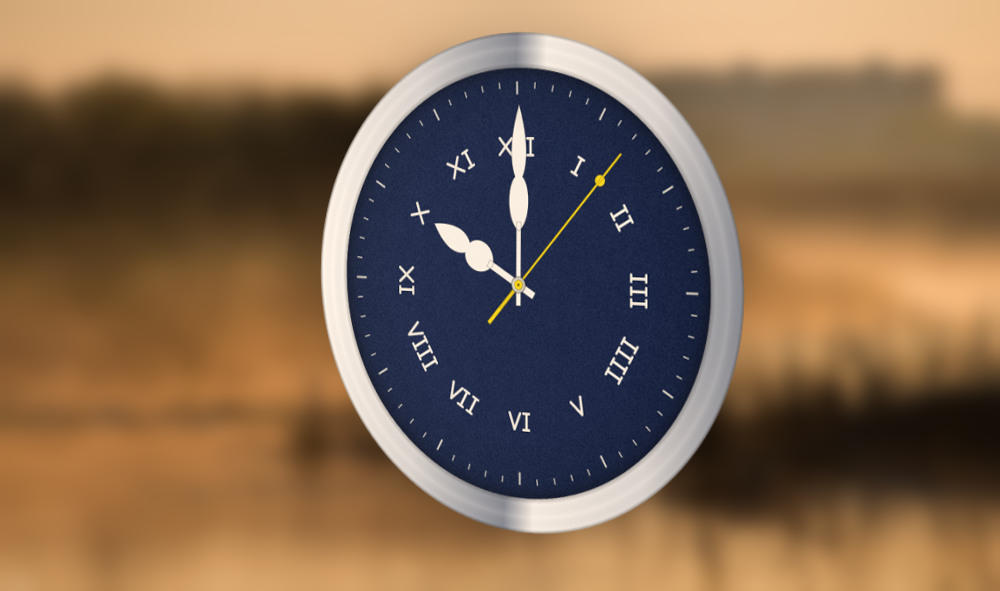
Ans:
h=10 m=0 s=7
